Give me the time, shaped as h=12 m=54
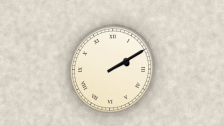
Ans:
h=2 m=10
